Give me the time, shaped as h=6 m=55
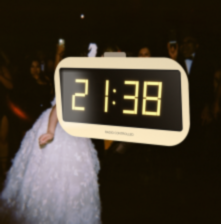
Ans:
h=21 m=38
